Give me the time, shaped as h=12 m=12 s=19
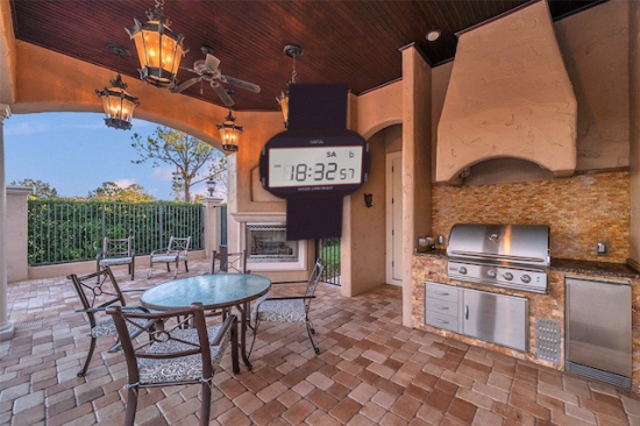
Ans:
h=18 m=32 s=57
